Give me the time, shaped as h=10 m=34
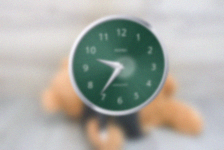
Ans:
h=9 m=36
